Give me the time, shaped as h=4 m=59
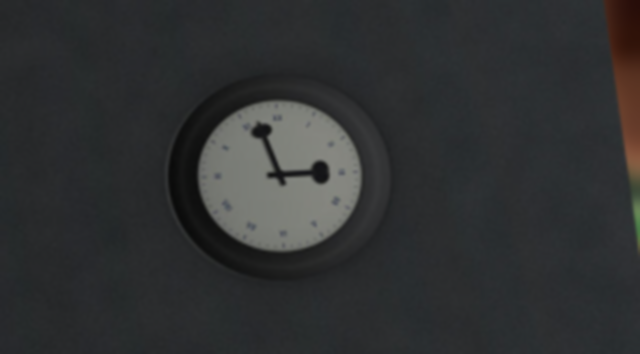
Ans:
h=2 m=57
